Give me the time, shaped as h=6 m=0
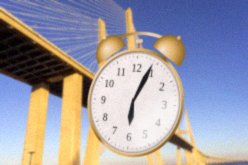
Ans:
h=6 m=4
